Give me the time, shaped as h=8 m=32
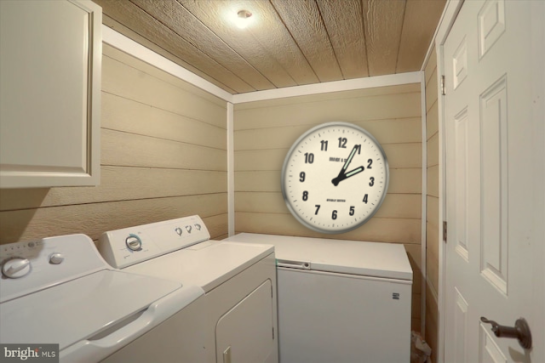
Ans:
h=2 m=4
